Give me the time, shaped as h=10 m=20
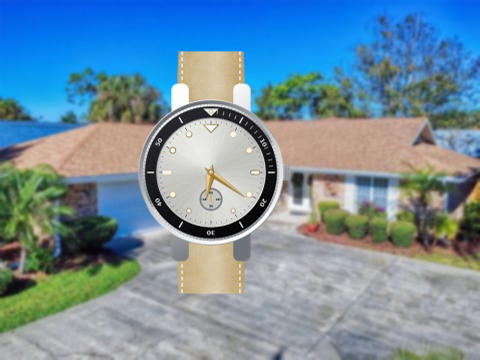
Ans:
h=6 m=21
